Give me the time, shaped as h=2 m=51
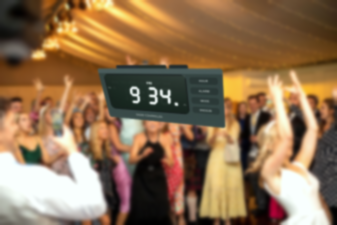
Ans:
h=9 m=34
